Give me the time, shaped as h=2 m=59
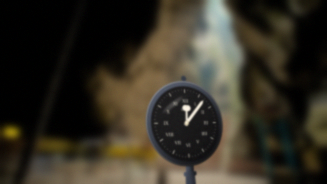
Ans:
h=12 m=7
